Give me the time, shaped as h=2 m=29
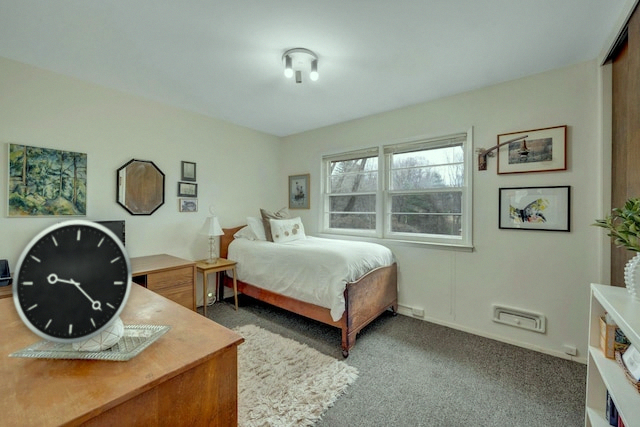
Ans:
h=9 m=22
